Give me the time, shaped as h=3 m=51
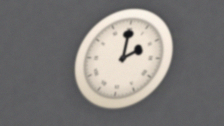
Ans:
h=2 m=0
